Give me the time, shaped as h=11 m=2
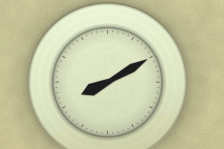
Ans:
h=8 m=10
